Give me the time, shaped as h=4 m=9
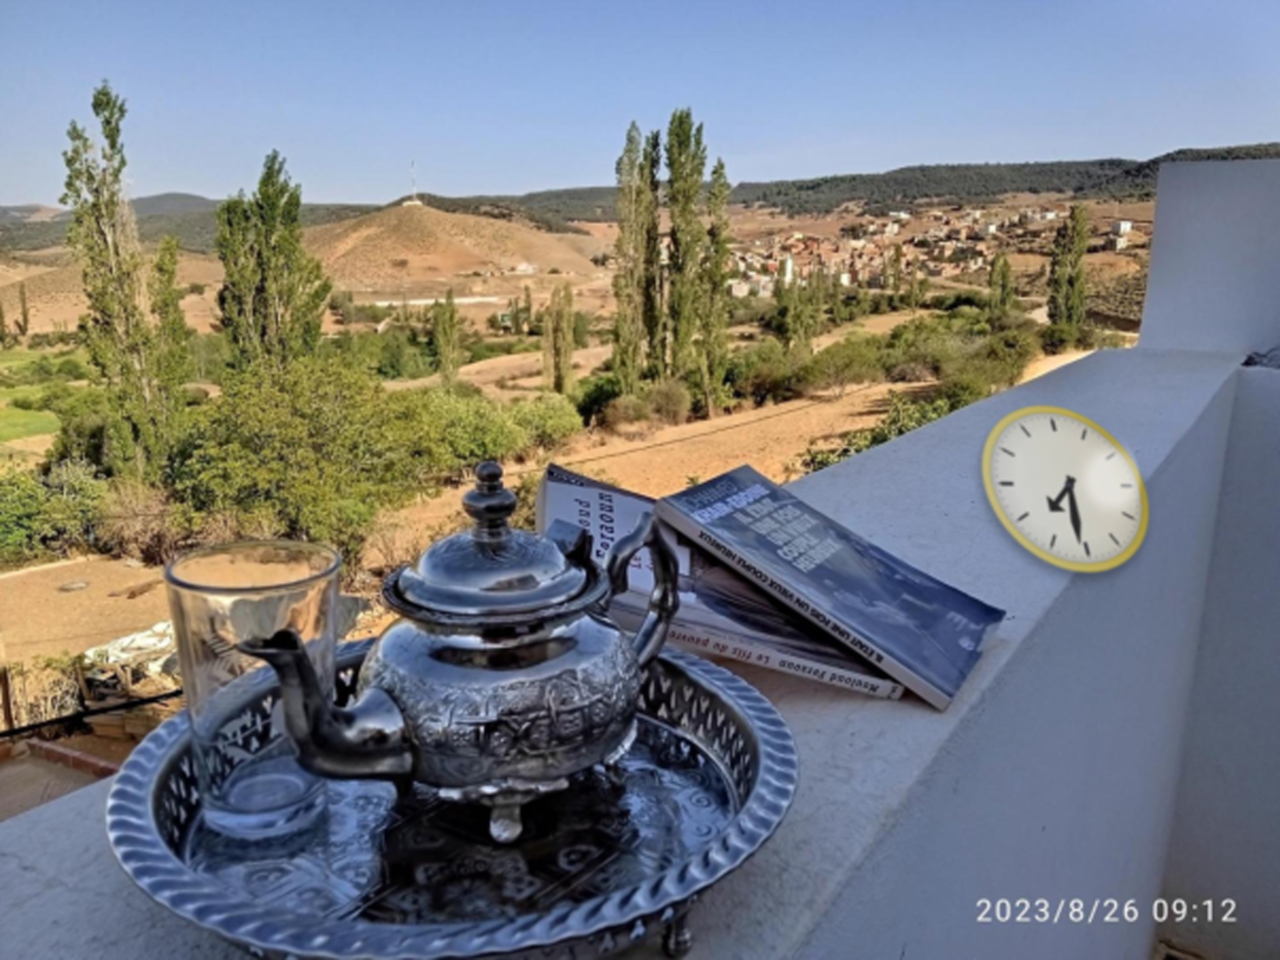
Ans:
h=7 m=31
